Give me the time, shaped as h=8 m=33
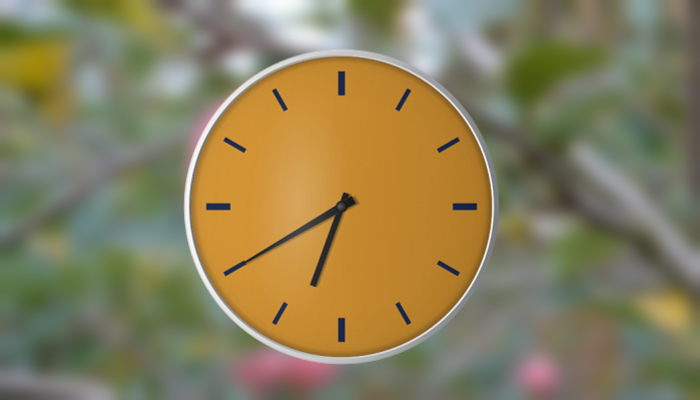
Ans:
h=6 m=40
